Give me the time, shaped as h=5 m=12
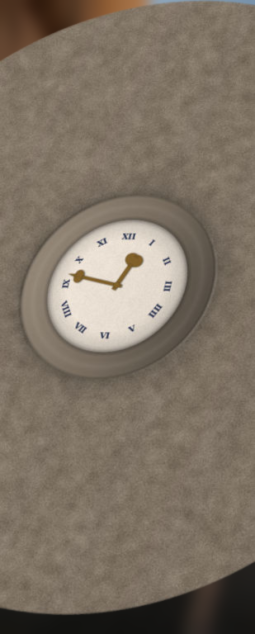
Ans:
h=12 m=47
